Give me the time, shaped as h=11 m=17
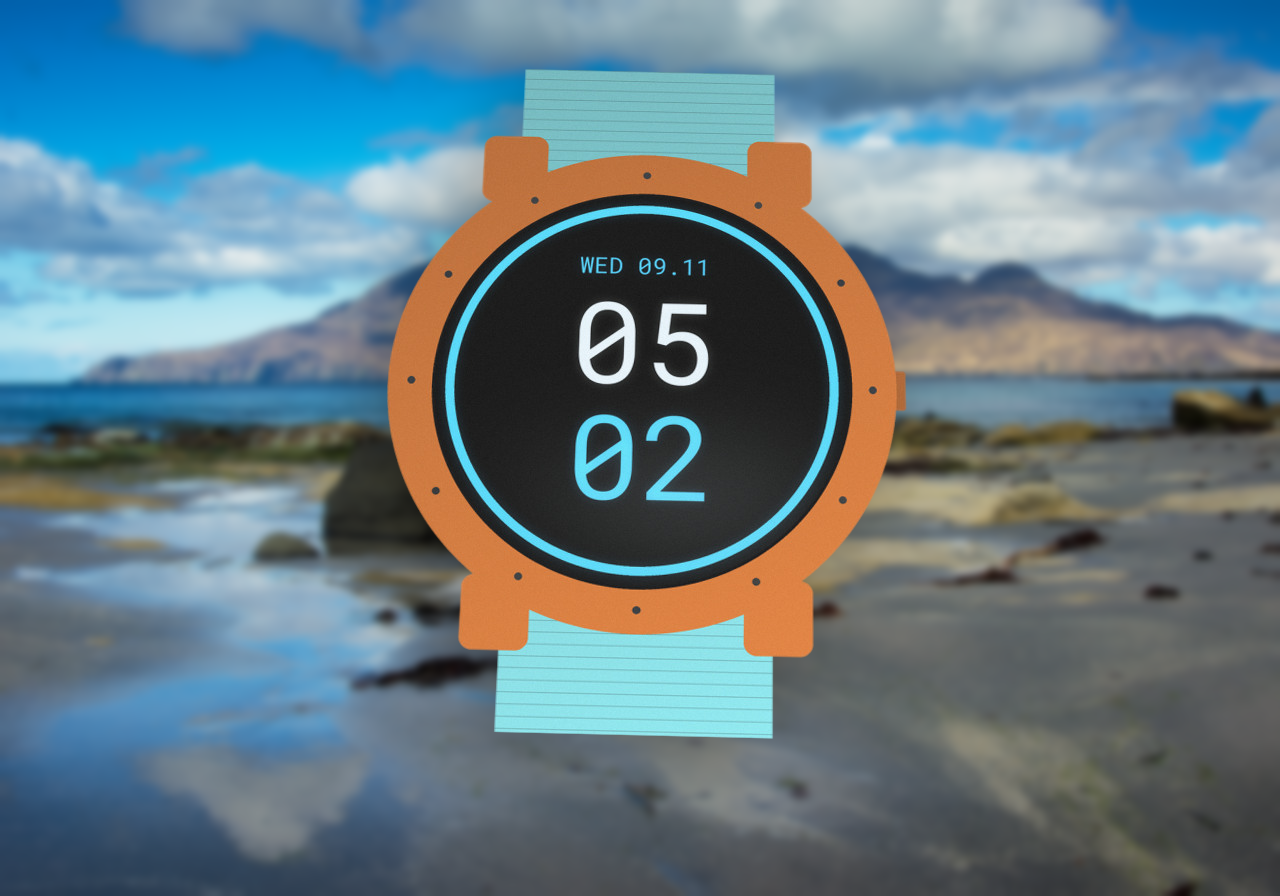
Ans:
h=5 m=2
